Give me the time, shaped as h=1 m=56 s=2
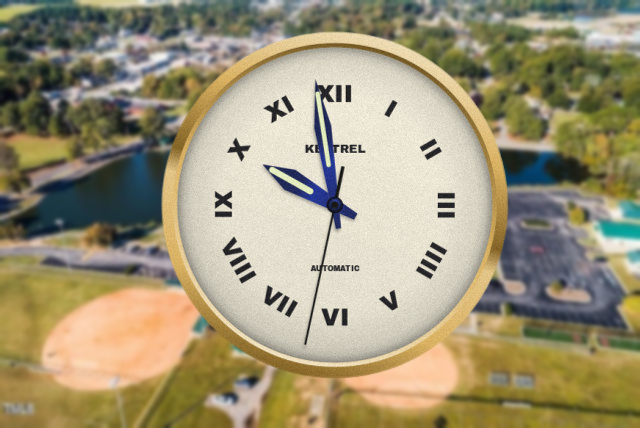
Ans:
h=9 m=58 s=32
